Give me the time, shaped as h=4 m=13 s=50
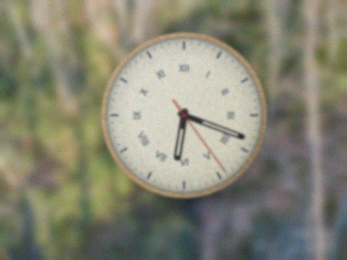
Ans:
h=6 m=18 s=24
